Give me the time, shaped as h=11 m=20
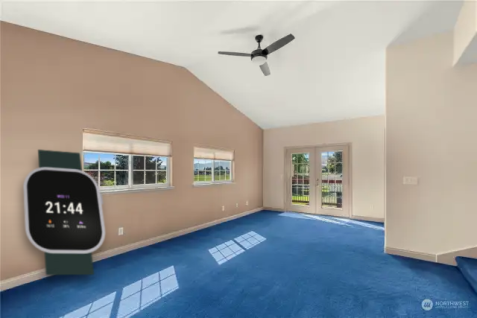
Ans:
h=21 m=44
